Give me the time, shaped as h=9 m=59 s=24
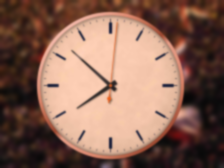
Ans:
h=7 m=52 s=1
